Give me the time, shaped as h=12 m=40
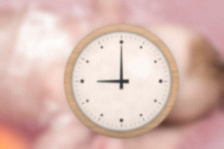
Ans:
h=9 m=0
